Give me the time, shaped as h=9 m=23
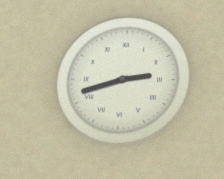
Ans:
h=2 m=42
